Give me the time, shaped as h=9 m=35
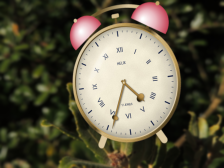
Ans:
h=4 m=34
